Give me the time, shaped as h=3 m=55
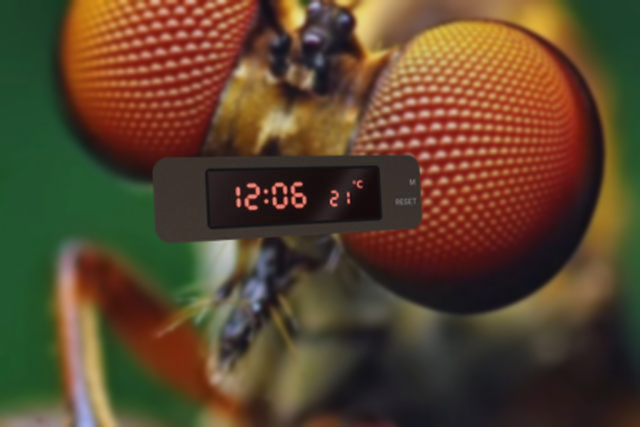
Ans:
h=12 m=6
